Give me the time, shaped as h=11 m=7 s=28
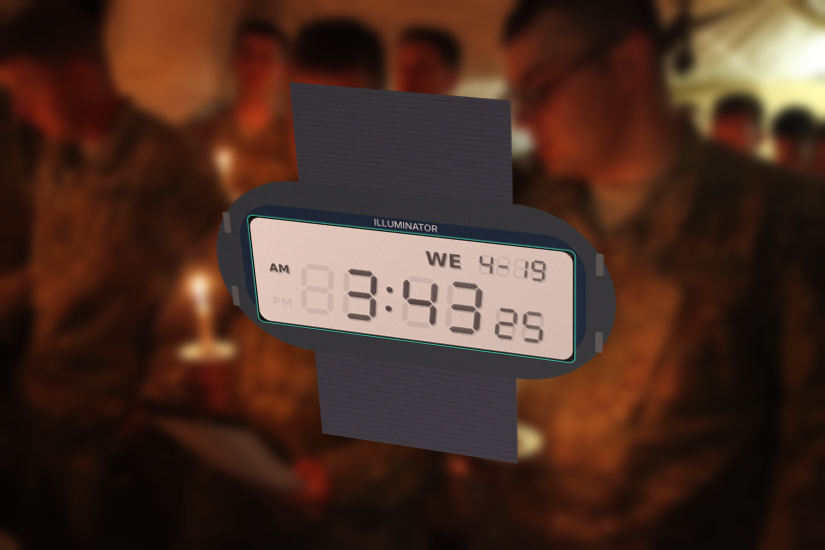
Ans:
h=3 m=43 s=25
